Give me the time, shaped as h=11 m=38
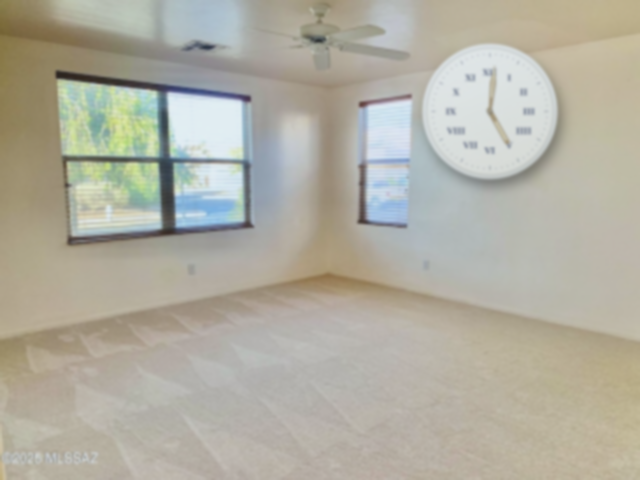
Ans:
h=5 m=1
